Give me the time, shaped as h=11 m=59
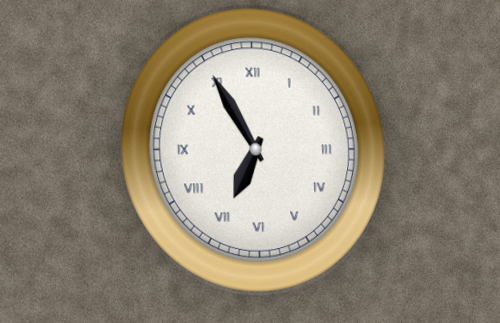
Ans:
h=6 m=55
